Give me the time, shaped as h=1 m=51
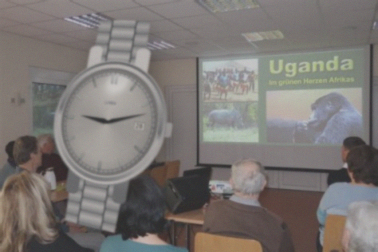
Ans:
h=9 m=12
